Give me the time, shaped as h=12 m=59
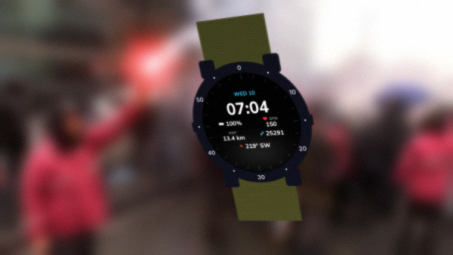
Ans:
h=7 m=4
